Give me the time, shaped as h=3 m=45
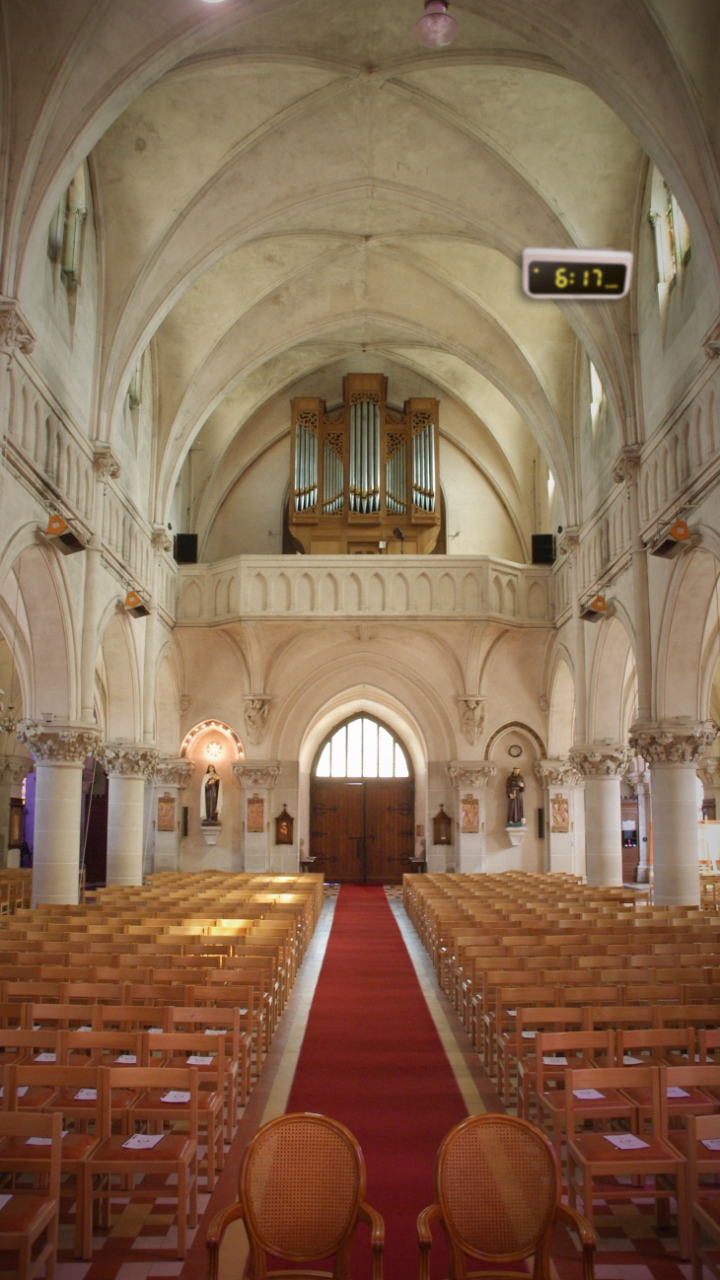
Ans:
h=6 m=17
